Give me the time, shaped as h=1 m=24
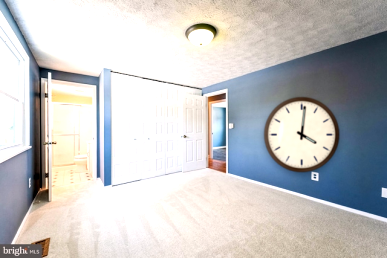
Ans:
h=4 m=1
